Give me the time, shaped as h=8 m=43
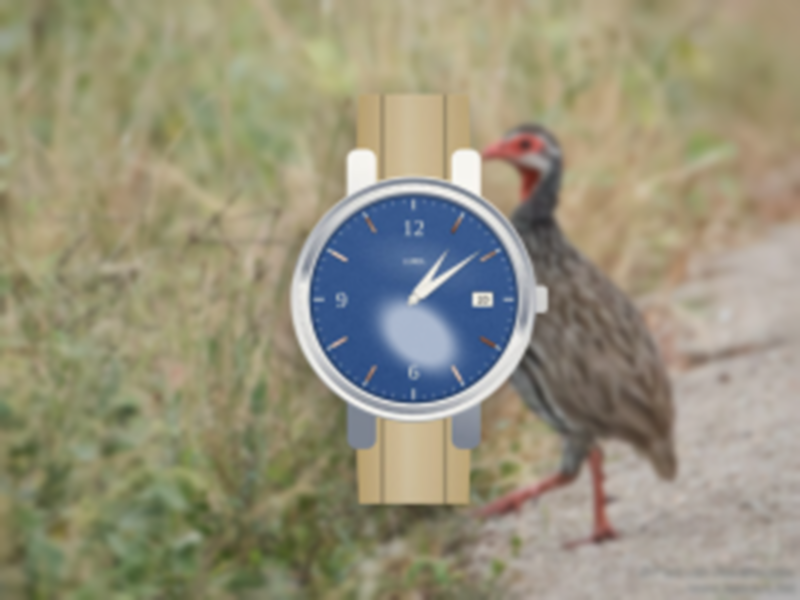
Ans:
h=1 m=9
